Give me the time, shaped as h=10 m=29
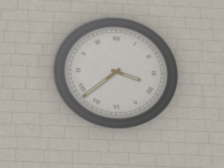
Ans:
h=3 m=38
